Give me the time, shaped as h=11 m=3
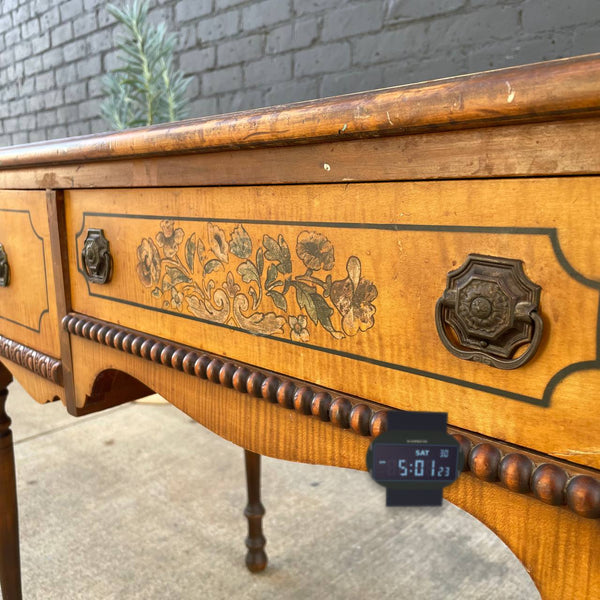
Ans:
h=5 m=1
